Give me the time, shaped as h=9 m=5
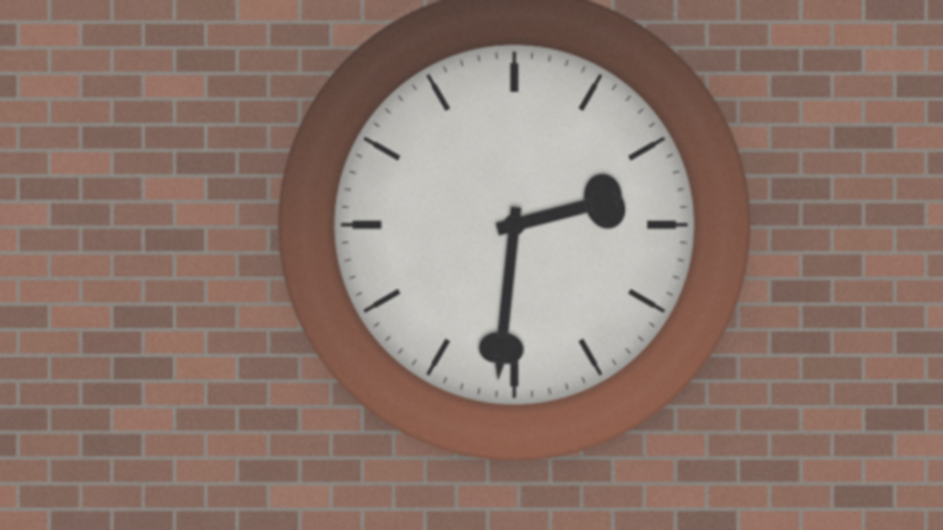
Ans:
h=2 m=31
